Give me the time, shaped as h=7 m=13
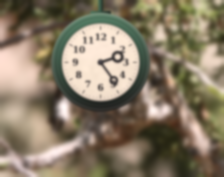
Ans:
h=2 m=24
